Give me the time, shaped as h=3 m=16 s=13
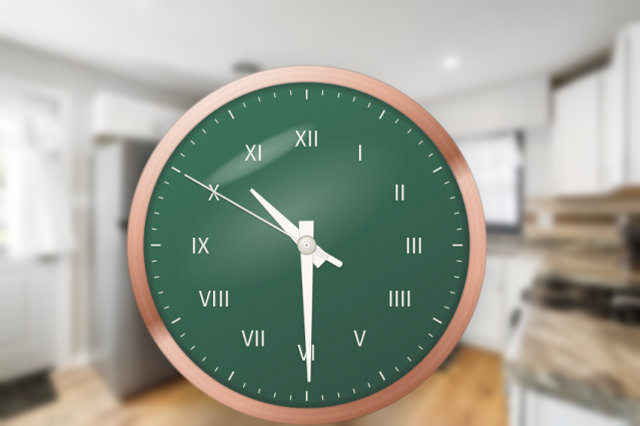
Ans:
h=10 m=29 s=50
